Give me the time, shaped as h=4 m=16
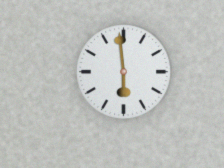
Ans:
h=5 m=59
